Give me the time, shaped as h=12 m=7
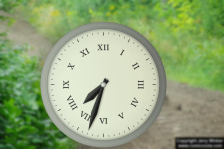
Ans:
h=7 m=33
